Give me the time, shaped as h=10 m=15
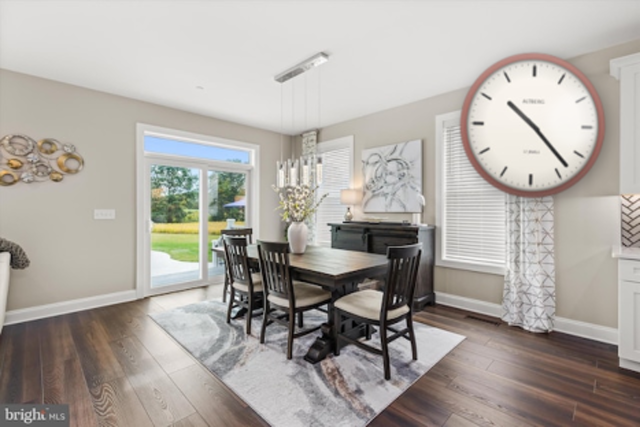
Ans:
h=10 m=23
